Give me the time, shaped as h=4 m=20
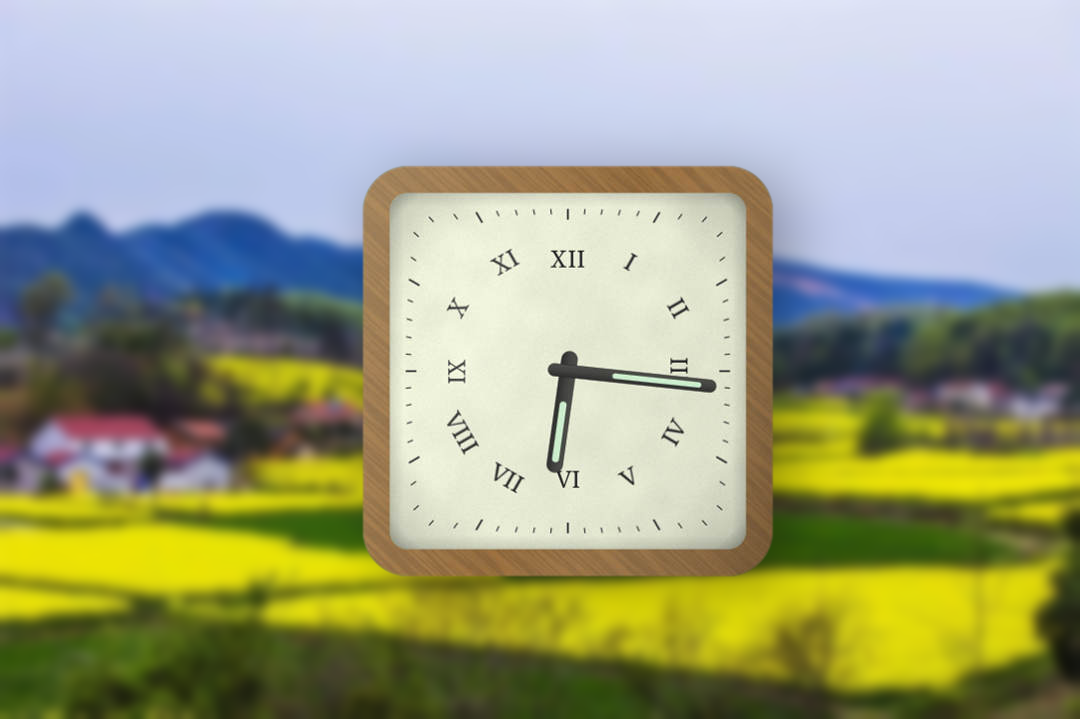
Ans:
h=6 m=16
